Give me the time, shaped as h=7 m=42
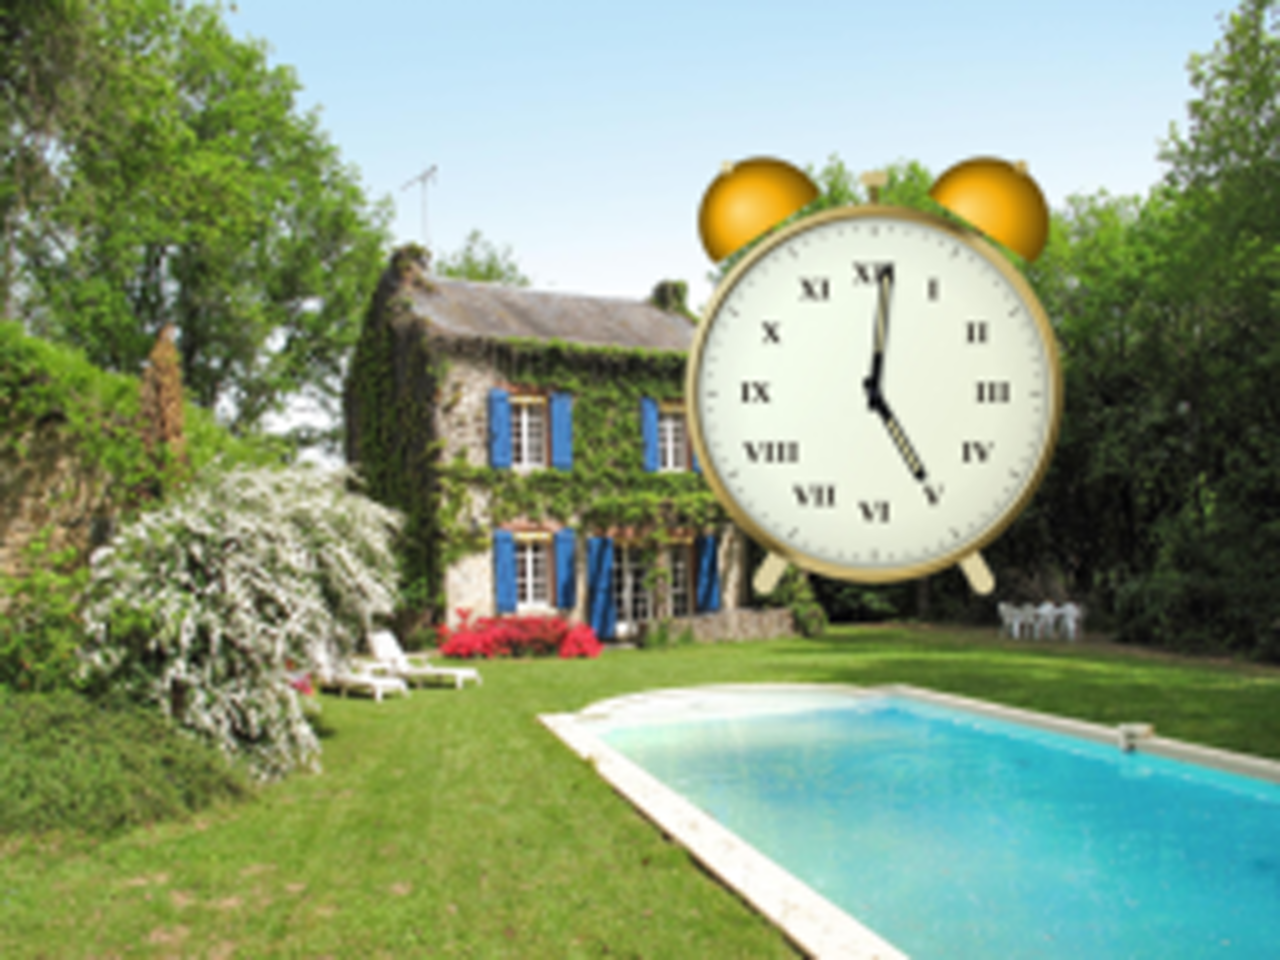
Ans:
h=5 m=1
